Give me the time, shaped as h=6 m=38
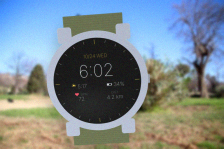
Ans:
h=6 m=2
